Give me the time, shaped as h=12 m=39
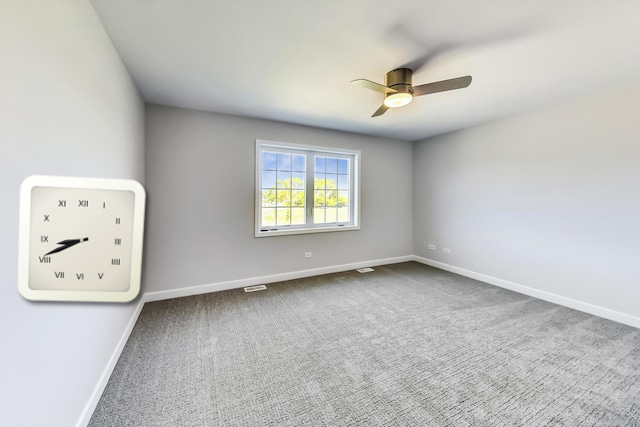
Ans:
h=8 m=41
